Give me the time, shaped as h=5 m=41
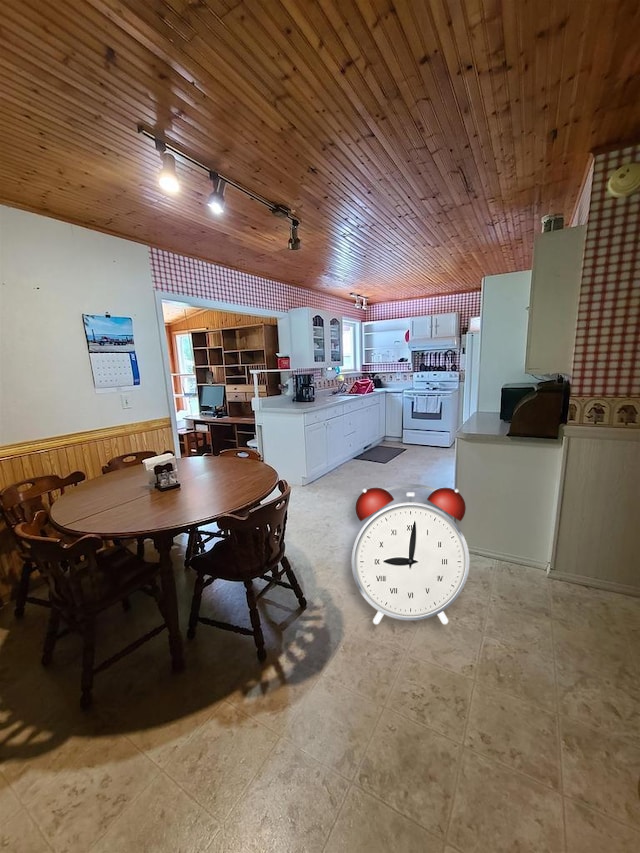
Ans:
h=9 m=1
